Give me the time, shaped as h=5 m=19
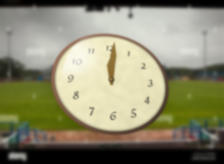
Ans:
h=12 m=1
